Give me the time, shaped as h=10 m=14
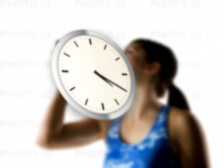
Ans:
h=4 m=20
